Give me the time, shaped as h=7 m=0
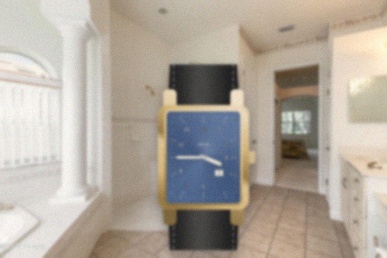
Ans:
h=3 m=45
